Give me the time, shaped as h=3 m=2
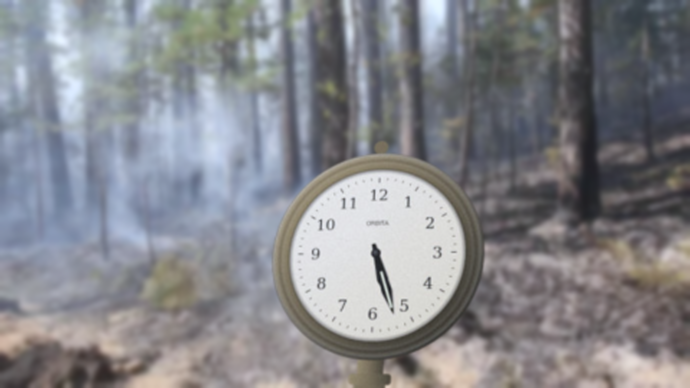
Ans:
h=5 m=27
